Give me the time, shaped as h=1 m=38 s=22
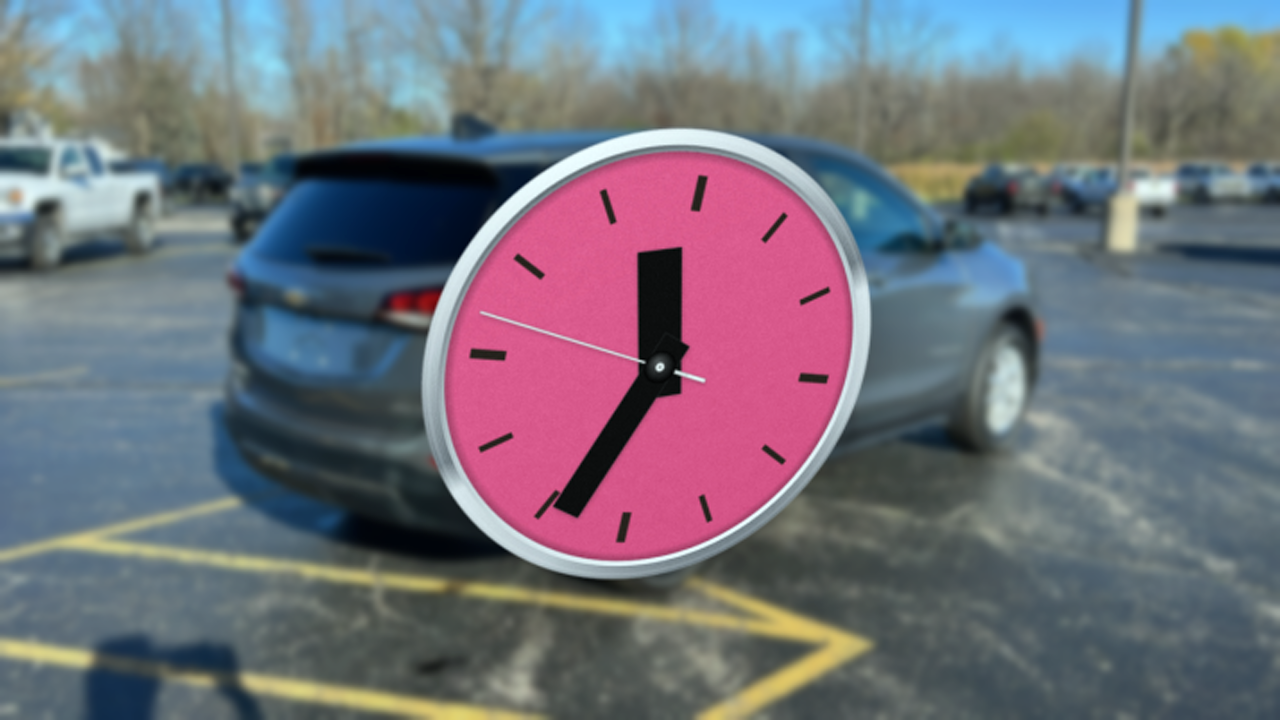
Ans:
h=11 m=33 s=47
